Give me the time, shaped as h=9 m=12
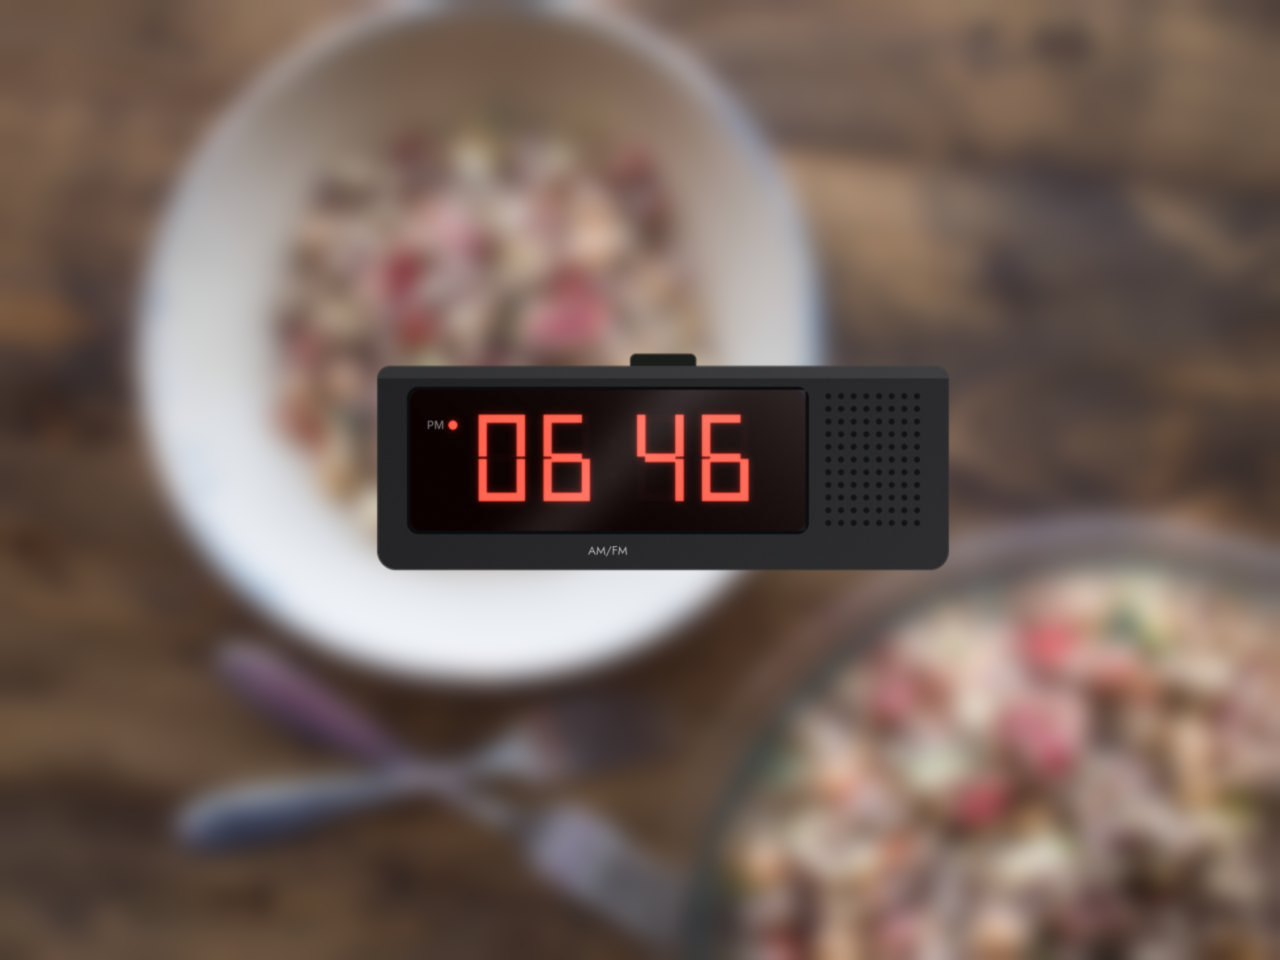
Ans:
h=6 m=46
